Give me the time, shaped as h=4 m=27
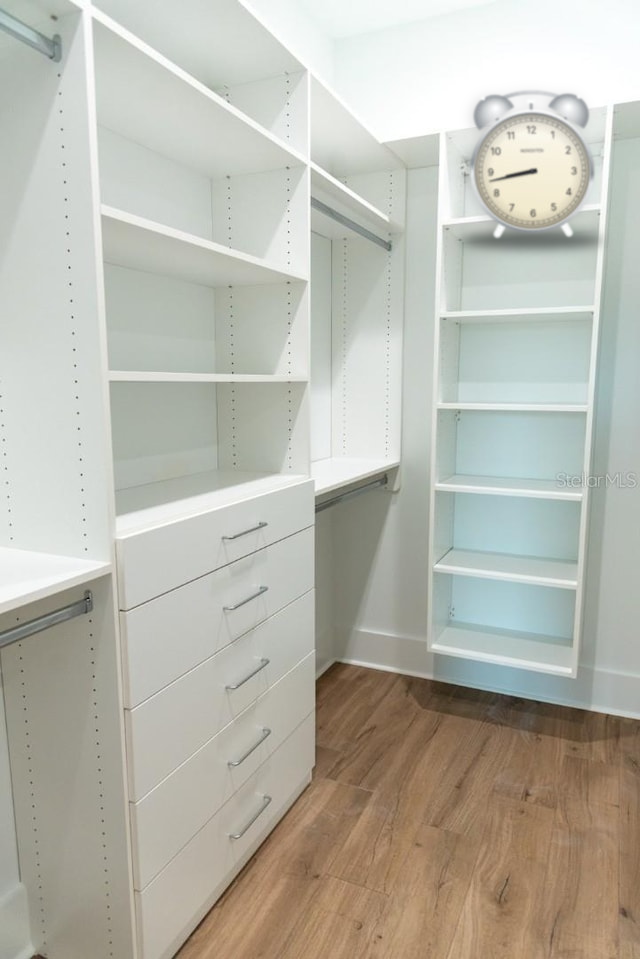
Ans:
h=8 m=43
